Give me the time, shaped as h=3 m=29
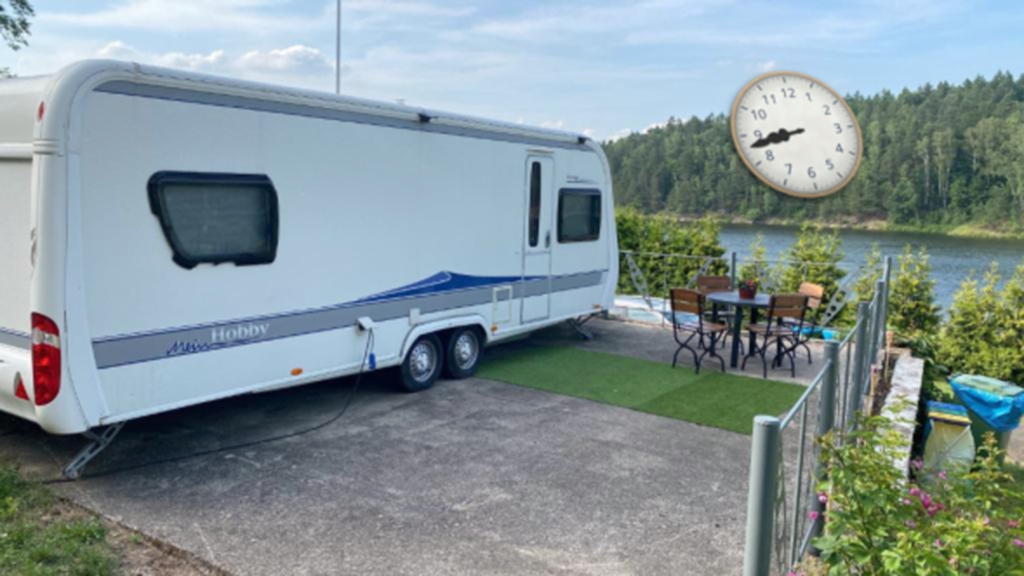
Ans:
h=8 m=43
